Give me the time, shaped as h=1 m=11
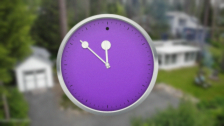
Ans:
h=11 m=52
